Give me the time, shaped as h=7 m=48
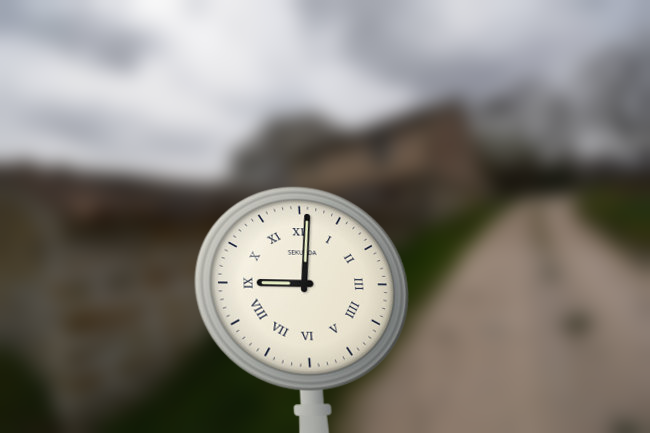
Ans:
h=9 m=1
